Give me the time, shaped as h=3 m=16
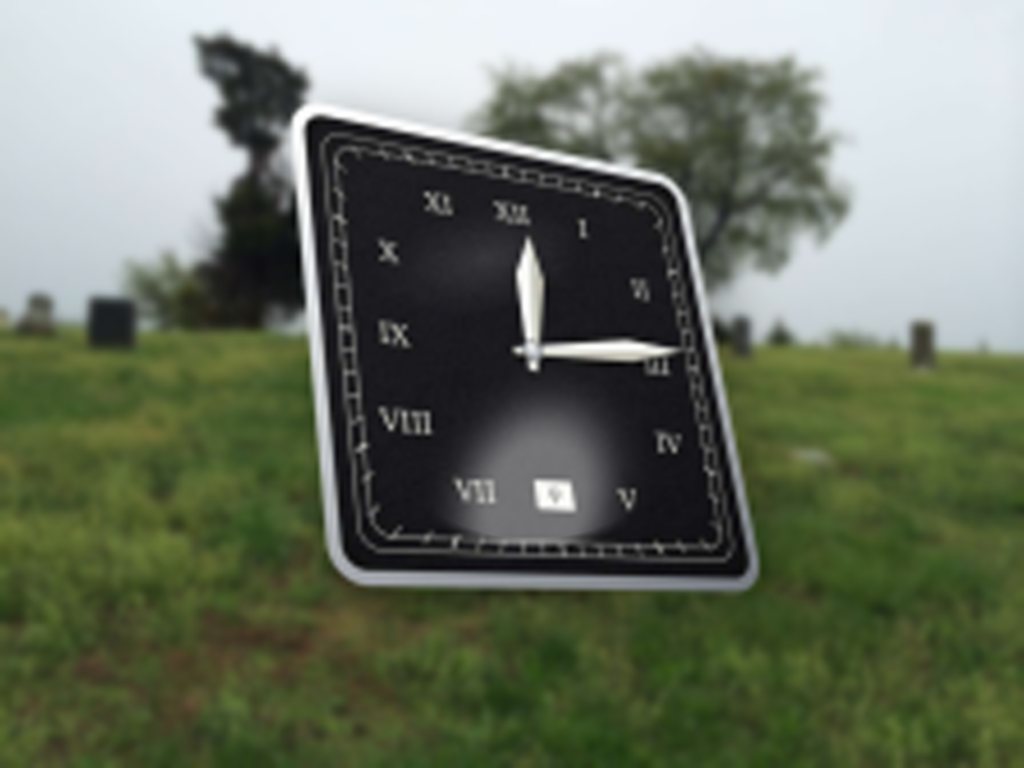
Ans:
h=12 m=14
